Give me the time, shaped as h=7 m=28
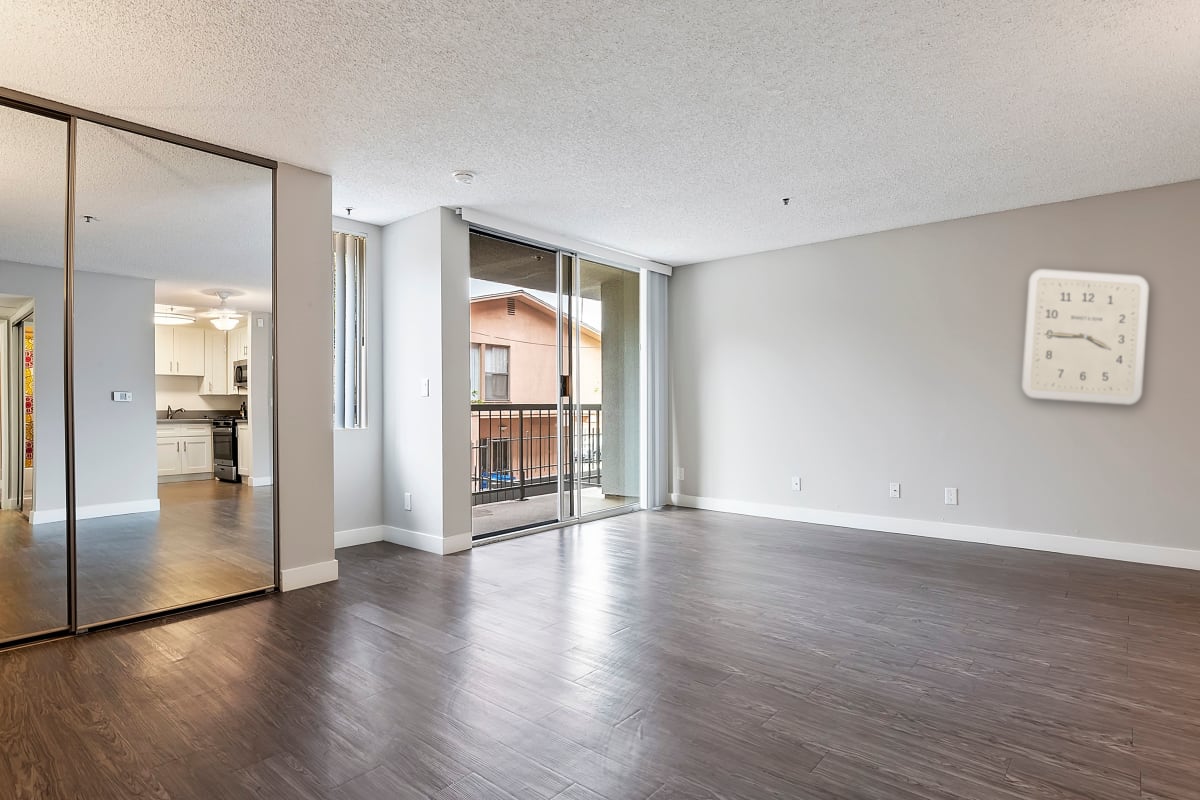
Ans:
h=3 m=45
